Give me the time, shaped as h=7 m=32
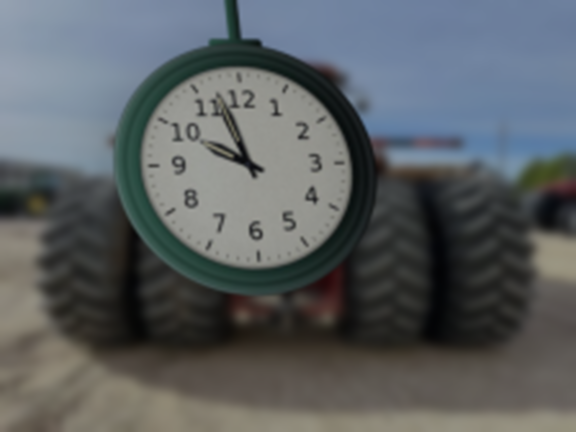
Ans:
h=9 m=57
